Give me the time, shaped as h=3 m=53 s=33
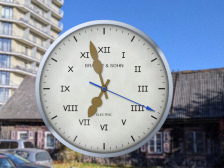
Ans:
h=6 m=57 s=19
